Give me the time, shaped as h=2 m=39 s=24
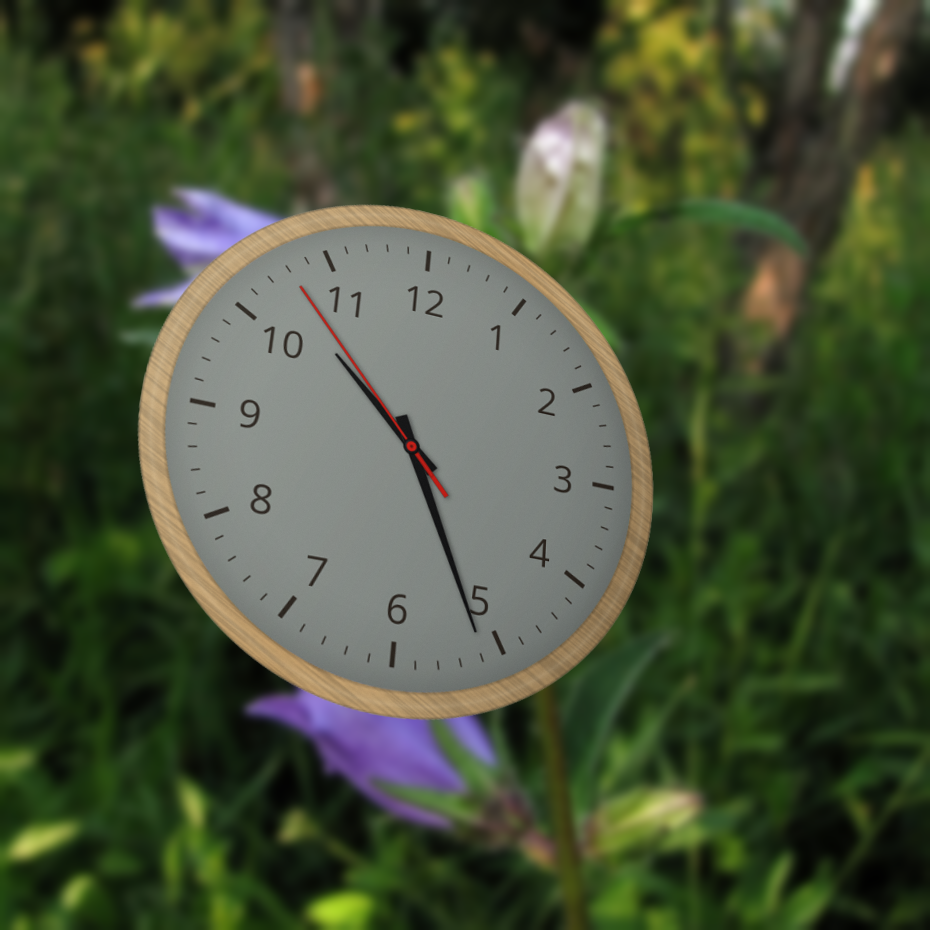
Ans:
h=10 m=25 s=53
